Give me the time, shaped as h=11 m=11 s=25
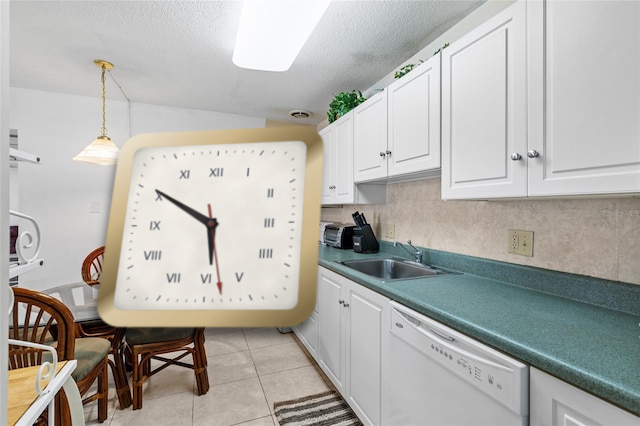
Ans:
h=5 m=50 s=28
